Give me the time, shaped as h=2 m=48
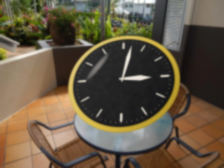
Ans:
h=3 m=2
